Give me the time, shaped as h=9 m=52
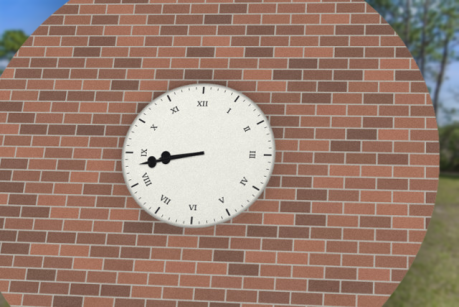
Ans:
h=8 m=43
